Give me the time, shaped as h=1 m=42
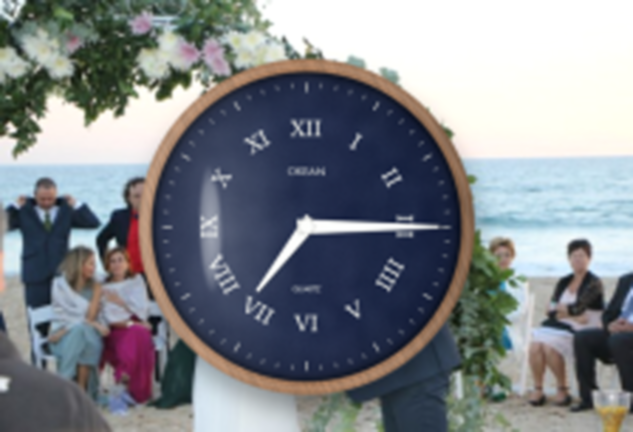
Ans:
h=7 m=15
